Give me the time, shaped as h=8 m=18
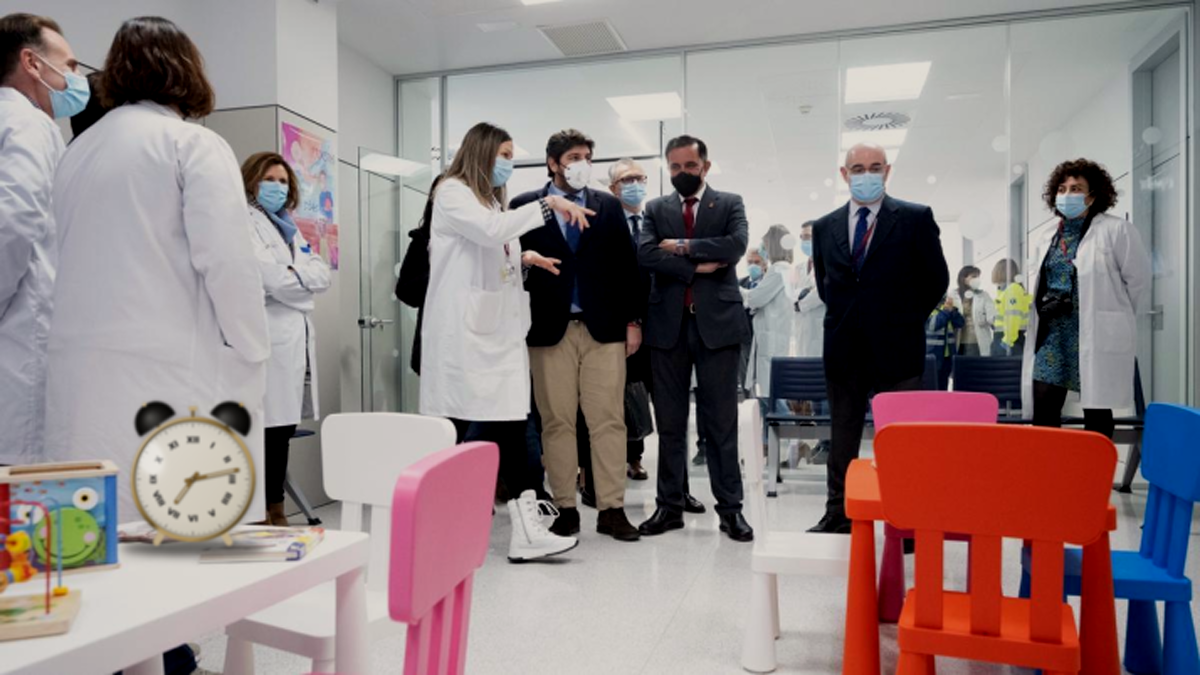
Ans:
h=7 m=13
